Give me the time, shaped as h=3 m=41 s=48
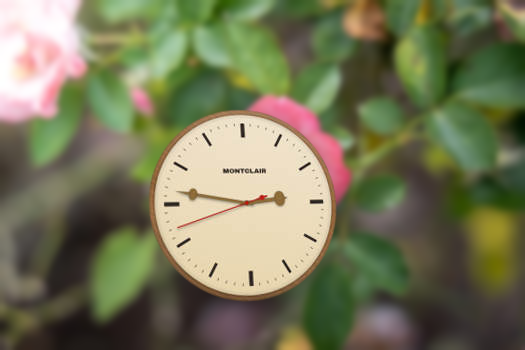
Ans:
h=2 m=46 s=42
